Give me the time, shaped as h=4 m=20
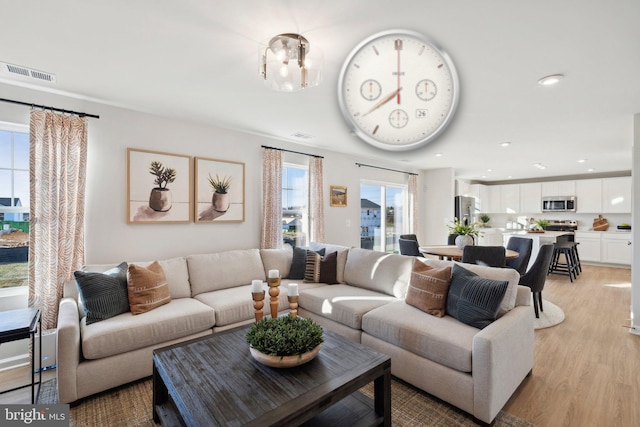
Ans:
h=7 m=39
